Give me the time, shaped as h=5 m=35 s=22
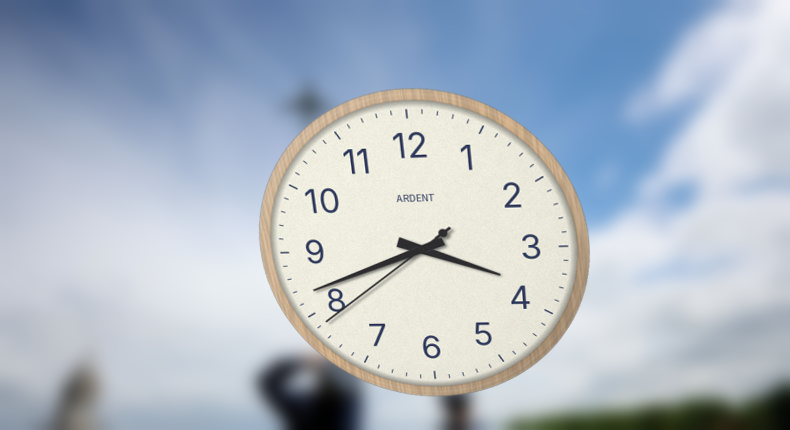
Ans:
h=3 m=41 s=39
